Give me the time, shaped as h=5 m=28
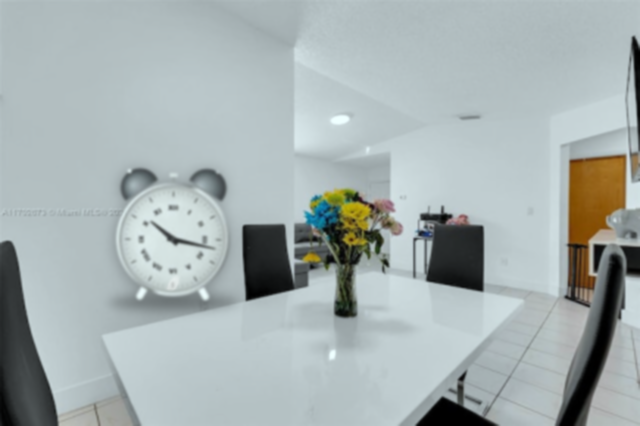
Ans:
h=10 m=17
